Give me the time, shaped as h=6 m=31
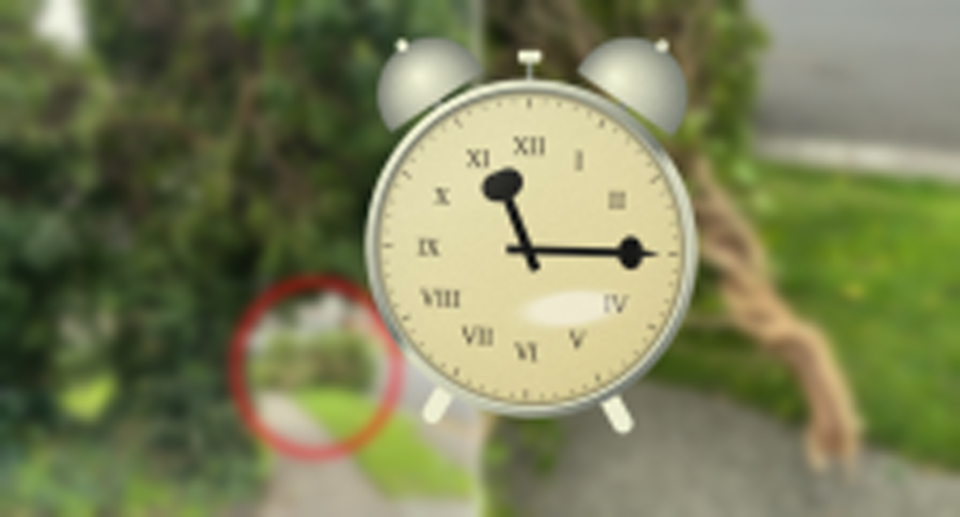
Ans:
h=11 m=15
